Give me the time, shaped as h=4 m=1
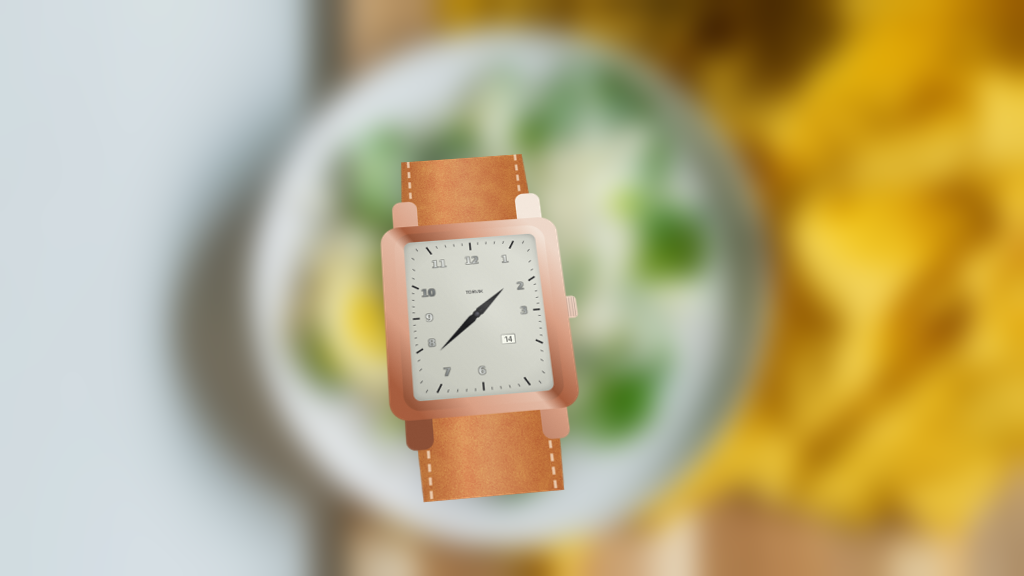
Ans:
h=1 m=38
